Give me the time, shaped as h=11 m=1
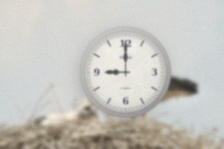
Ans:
h=9 m=0
